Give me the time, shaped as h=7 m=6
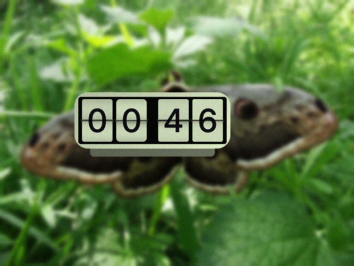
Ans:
h=0 m=46
